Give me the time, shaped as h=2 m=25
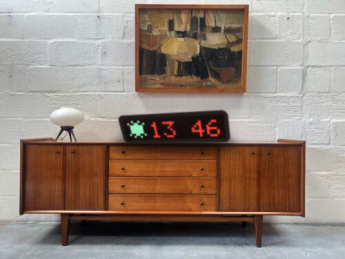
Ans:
h=13 m=46
